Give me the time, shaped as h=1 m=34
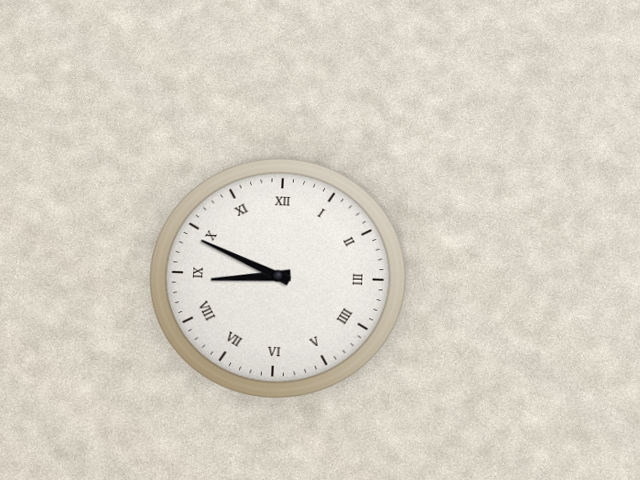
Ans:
h=8 m=49
